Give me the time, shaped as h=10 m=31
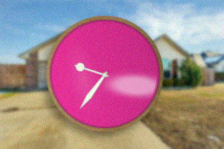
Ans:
h=9 m=36
